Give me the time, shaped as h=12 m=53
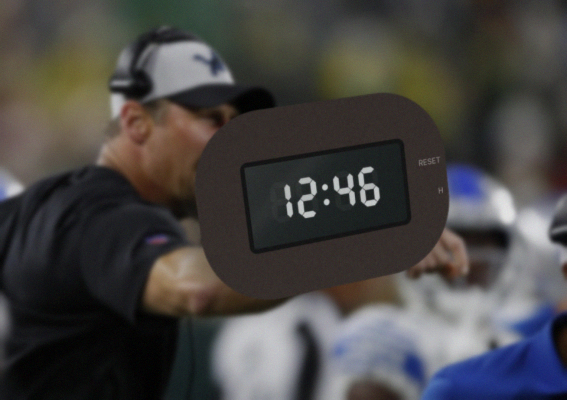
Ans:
h=12 m=46
